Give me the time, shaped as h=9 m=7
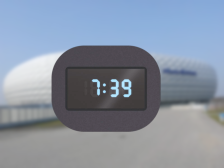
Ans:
h=7 m=39
